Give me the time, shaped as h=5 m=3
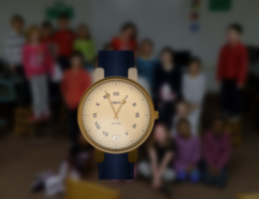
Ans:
h=12 m=56
